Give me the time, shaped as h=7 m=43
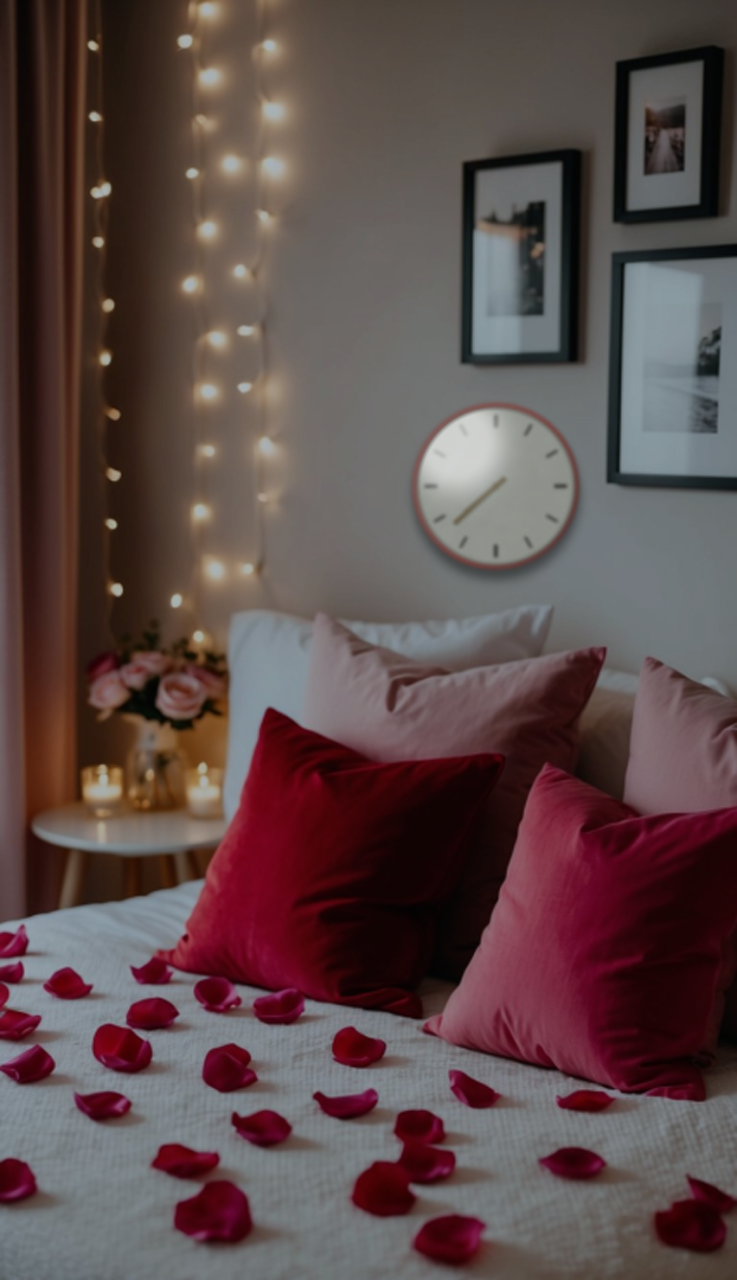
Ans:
h=7 m=38
